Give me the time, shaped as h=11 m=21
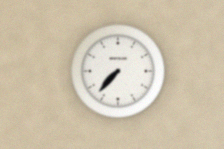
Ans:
h=7 m=37
